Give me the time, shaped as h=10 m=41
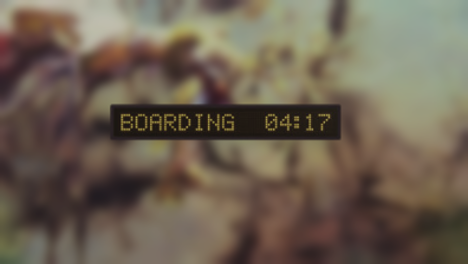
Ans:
h=4 m=17
